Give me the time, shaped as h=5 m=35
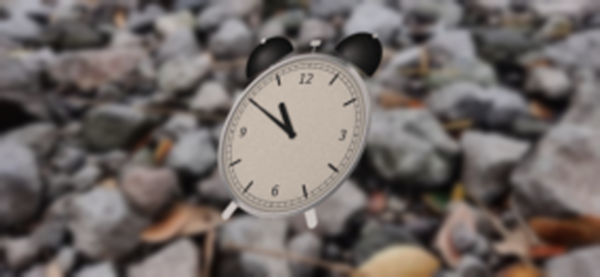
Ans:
h=10 m=50
